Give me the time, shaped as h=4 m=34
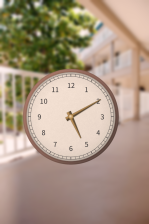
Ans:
h=5 m=10
